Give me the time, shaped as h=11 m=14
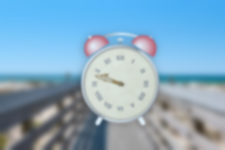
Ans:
h=9 m=48
